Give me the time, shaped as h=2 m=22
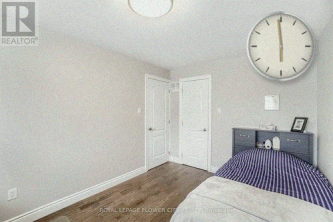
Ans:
h=5 m=59
